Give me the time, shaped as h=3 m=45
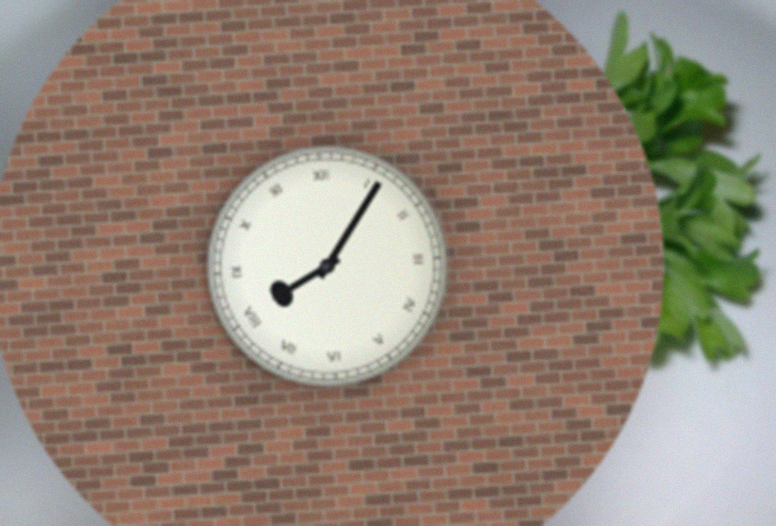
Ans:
h=8 m=6
